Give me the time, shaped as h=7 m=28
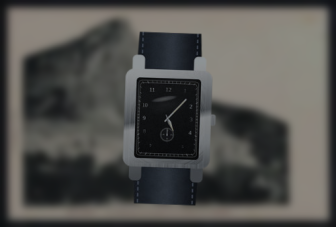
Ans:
h=5 m=7
